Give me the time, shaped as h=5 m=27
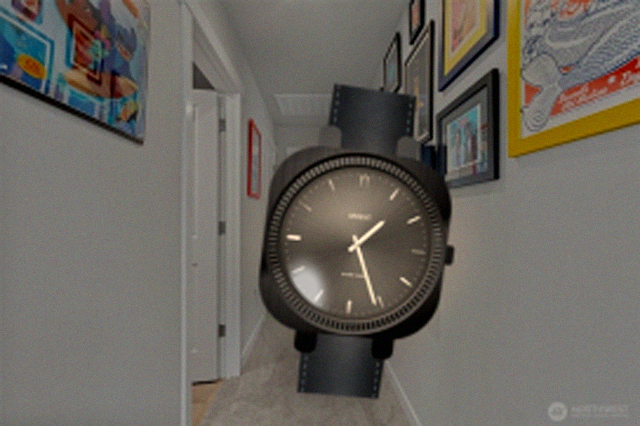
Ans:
h=1 m=26
